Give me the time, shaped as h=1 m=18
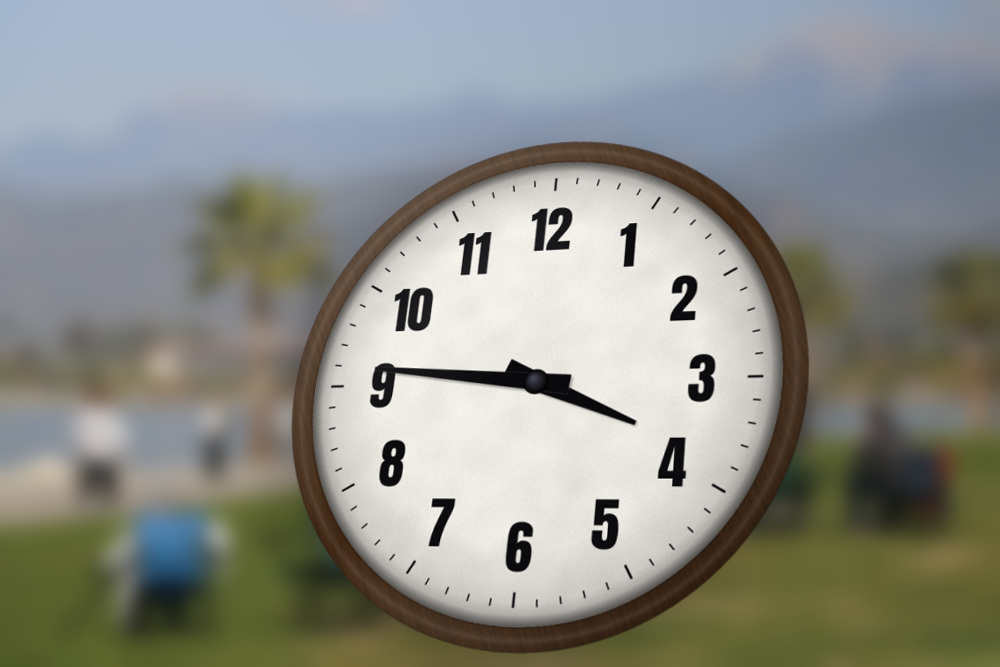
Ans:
h=3 m=46
